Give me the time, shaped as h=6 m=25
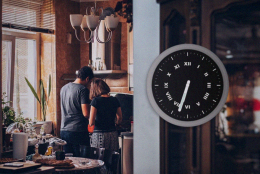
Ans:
h=6 m=33
